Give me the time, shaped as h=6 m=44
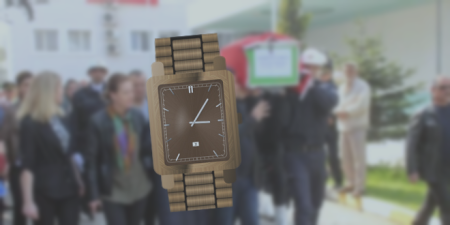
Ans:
h=3 m=6
